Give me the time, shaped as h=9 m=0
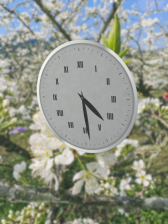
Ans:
h=4 m=29
